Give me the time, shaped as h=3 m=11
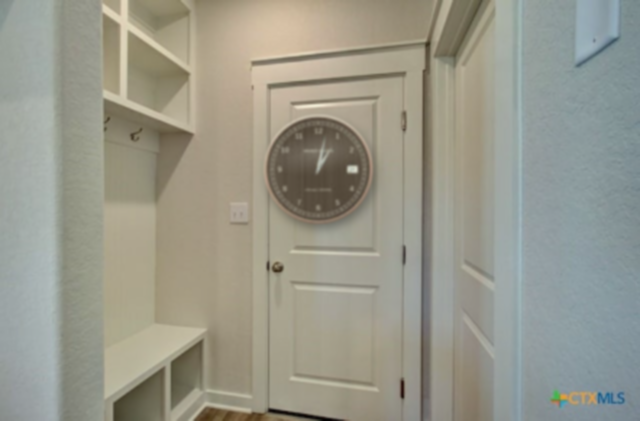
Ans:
h=1 m=2
